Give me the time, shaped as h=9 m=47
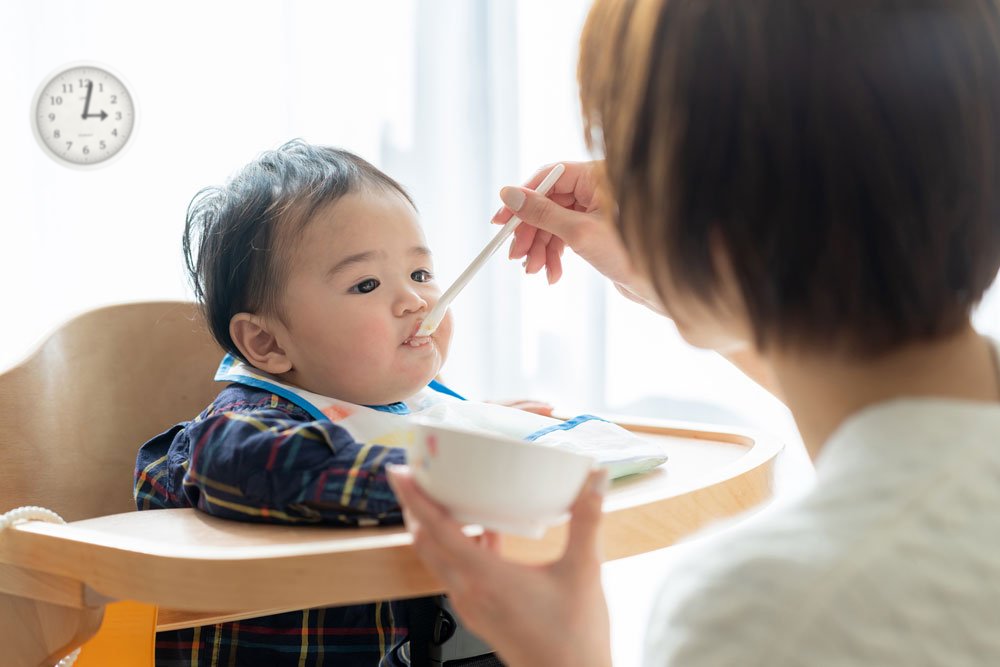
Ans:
h=3 m=2
